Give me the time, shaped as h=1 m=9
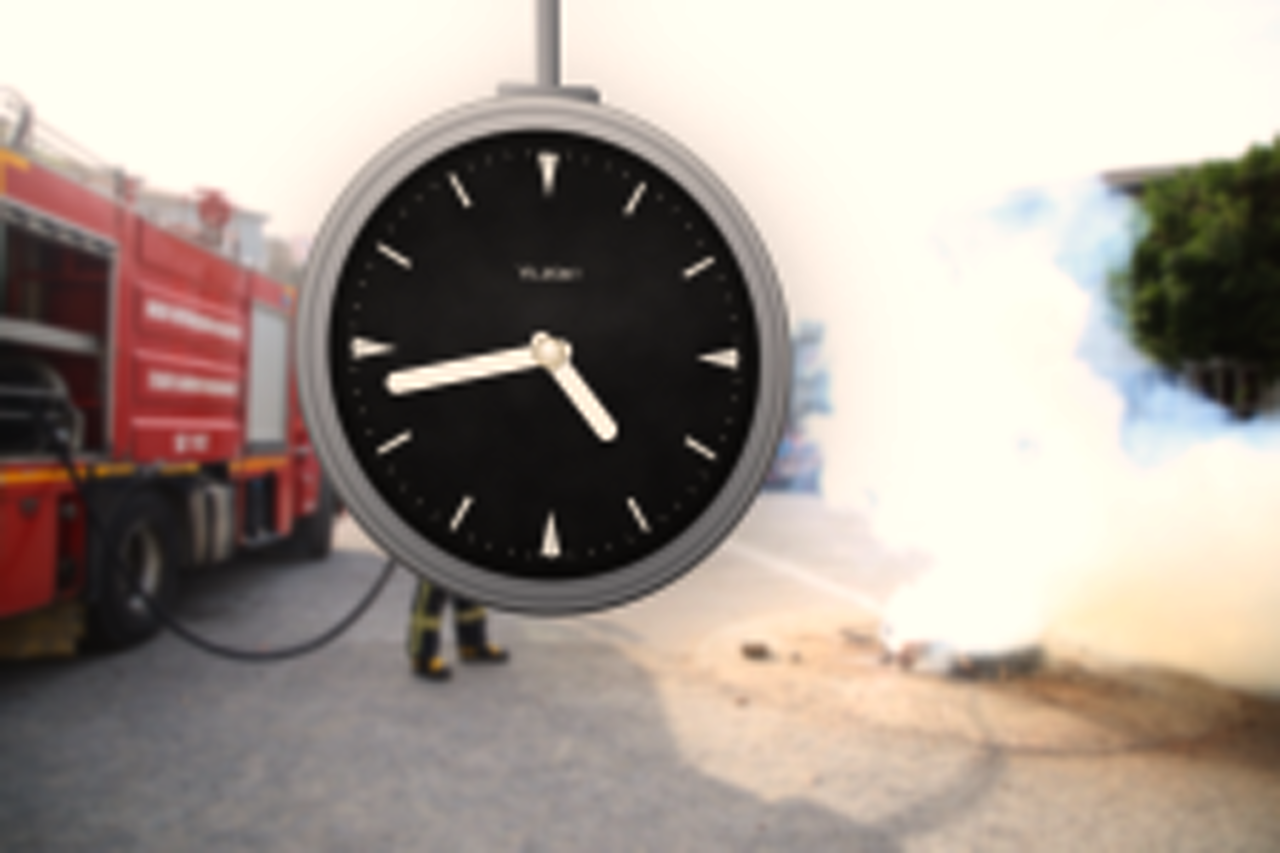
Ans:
h=4 m=43
